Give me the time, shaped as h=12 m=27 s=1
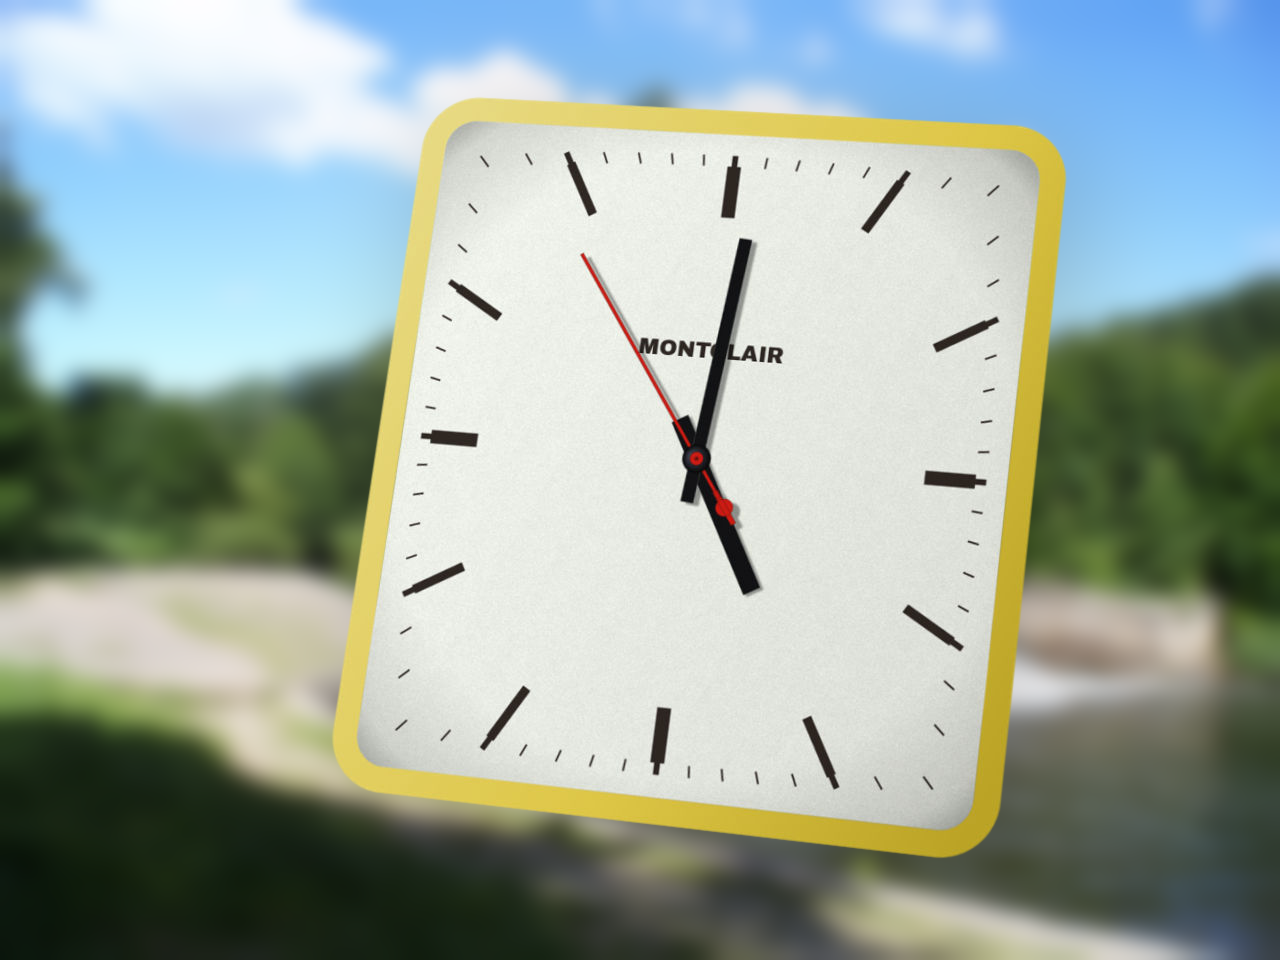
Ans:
h=5 m=0 s=54
